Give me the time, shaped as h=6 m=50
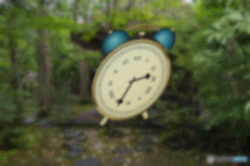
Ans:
h=2 m=34
